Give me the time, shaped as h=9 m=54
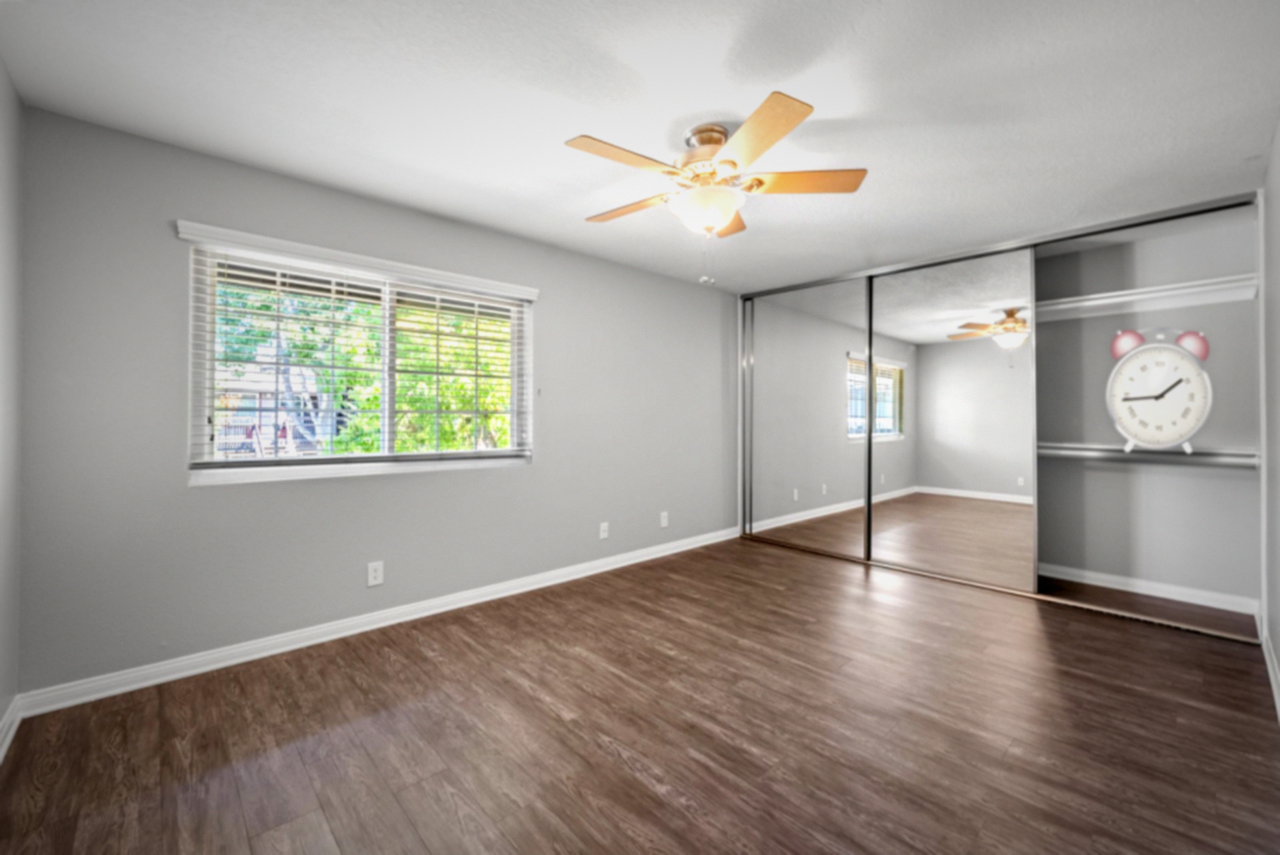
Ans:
h=1 m=44
